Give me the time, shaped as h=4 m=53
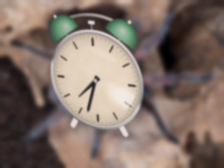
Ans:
h=7 m=33
